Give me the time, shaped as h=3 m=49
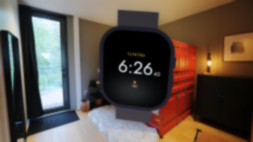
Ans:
h=6 m=26
